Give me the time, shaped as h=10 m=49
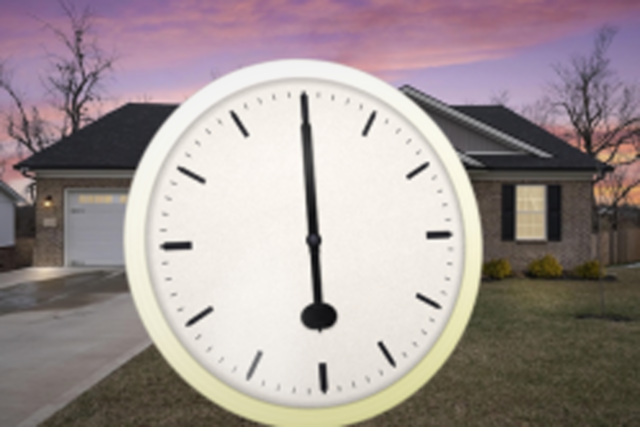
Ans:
h=6 m=0
